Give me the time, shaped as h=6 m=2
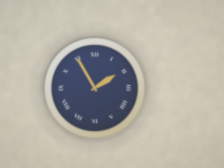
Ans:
h=1 m=55
